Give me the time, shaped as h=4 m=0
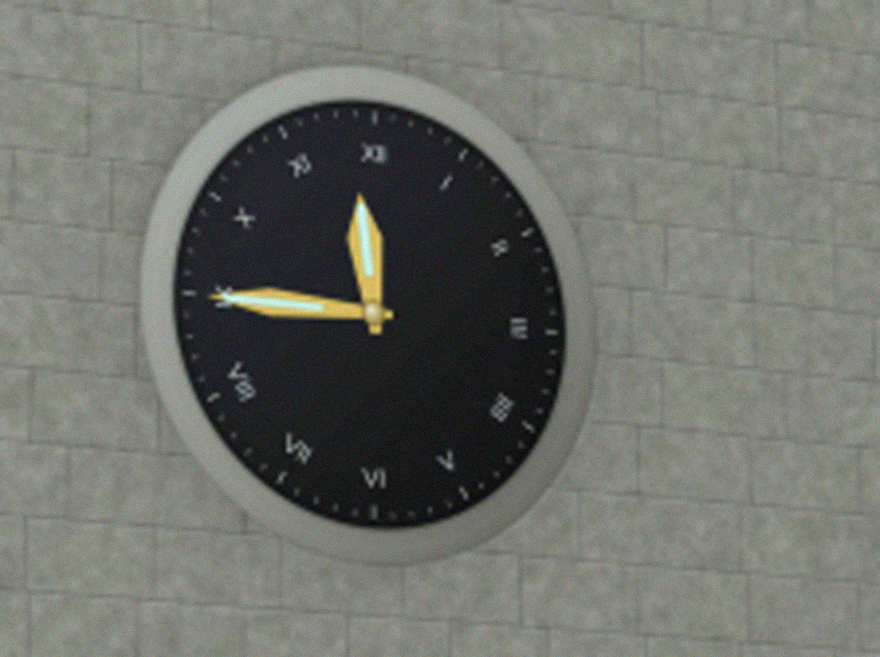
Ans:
h=11 m=45
